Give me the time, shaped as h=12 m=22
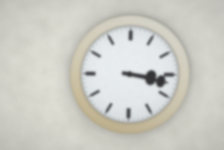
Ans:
h=3 m=17
